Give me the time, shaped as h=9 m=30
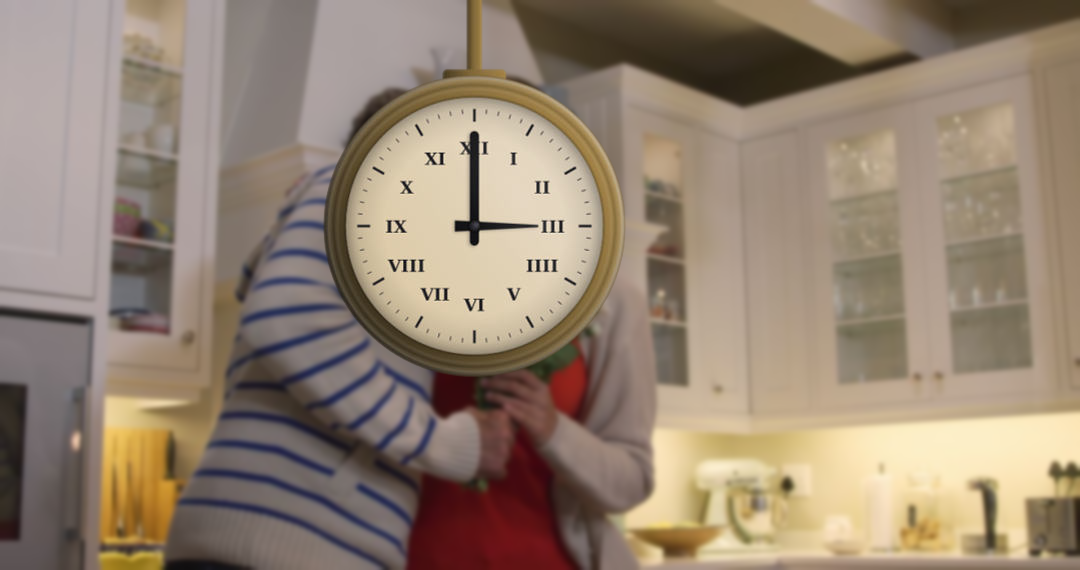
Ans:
h=3 m=0
